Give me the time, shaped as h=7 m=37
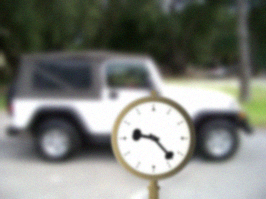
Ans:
h=9 m=23
